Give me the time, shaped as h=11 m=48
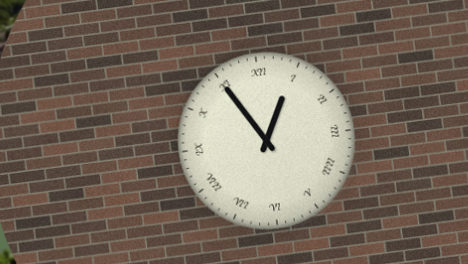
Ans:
h=12 m=55
